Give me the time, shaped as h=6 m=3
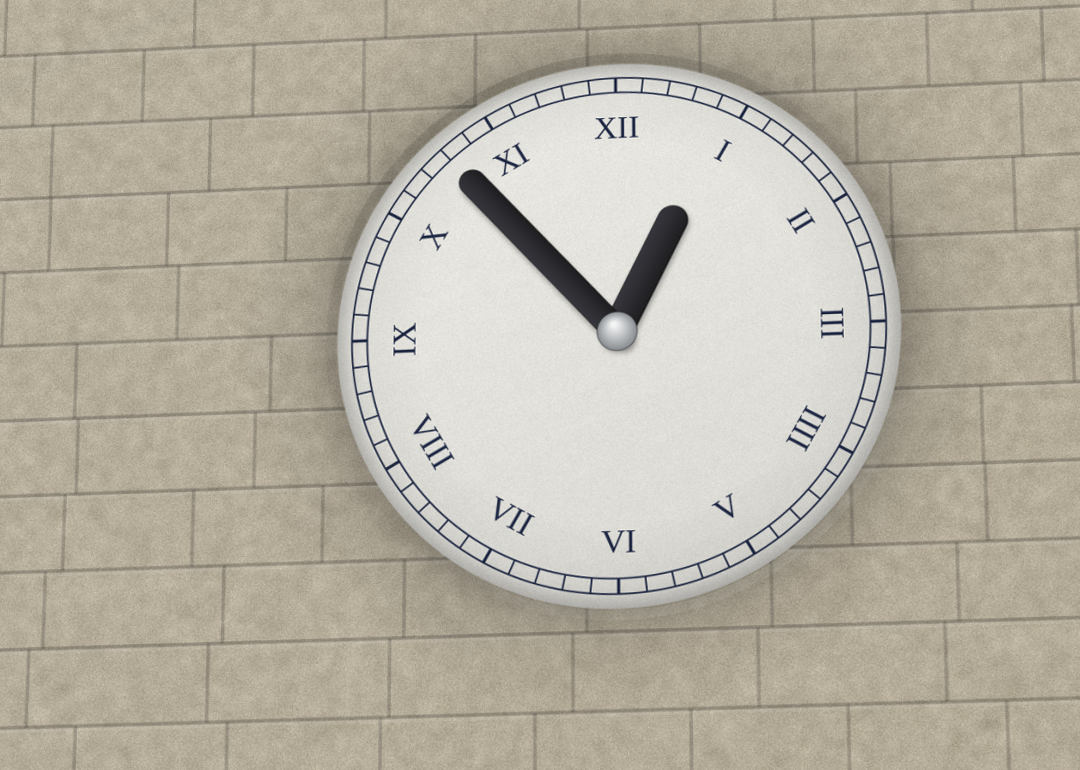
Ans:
h=12 m=53
